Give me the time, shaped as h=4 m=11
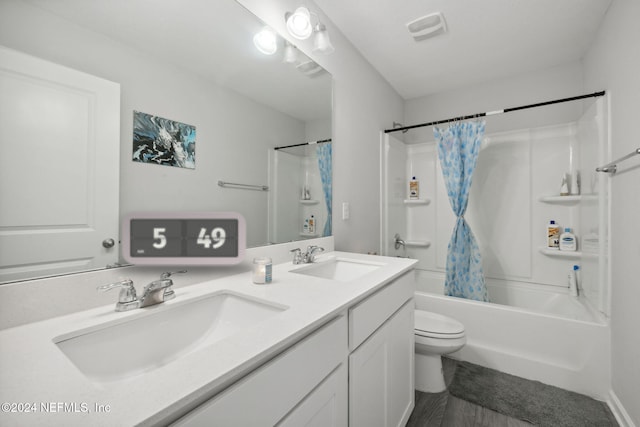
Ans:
h=5 m=49
